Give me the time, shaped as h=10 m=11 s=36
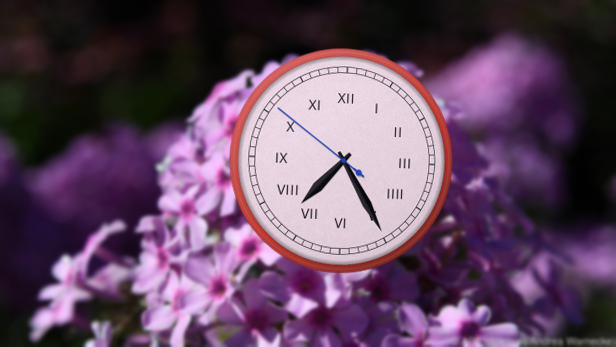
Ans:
h=7 m=24 s=51
